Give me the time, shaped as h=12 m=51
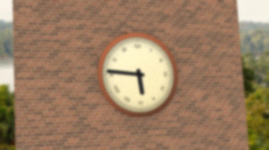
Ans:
h=5 m=46
